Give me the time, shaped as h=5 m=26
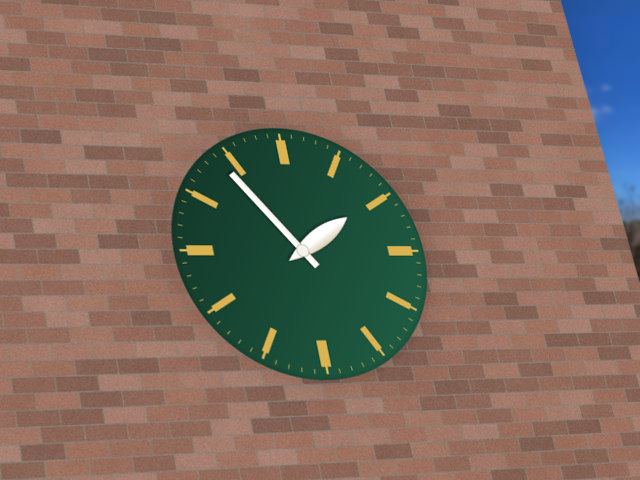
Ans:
h=1 m=54
